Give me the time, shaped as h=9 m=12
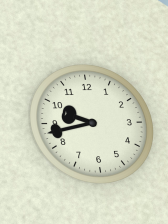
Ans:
h=9 m=43
